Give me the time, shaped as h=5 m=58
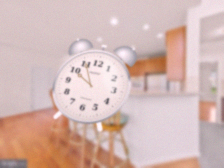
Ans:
h=9 m=55
